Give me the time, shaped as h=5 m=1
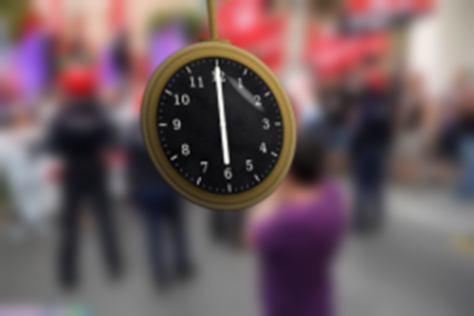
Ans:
h=6 m=0
